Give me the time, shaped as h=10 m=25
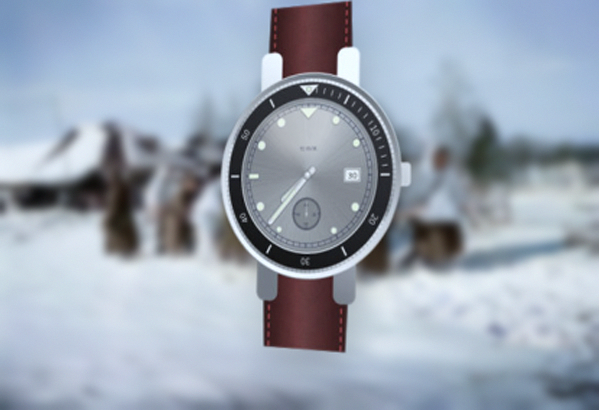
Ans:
h=7 m=37
